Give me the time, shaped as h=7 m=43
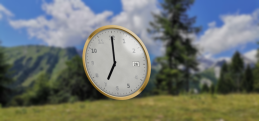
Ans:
h=7 m=0
